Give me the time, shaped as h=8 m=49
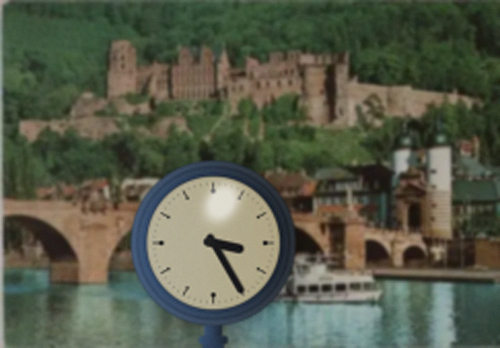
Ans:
h=3 m=25
